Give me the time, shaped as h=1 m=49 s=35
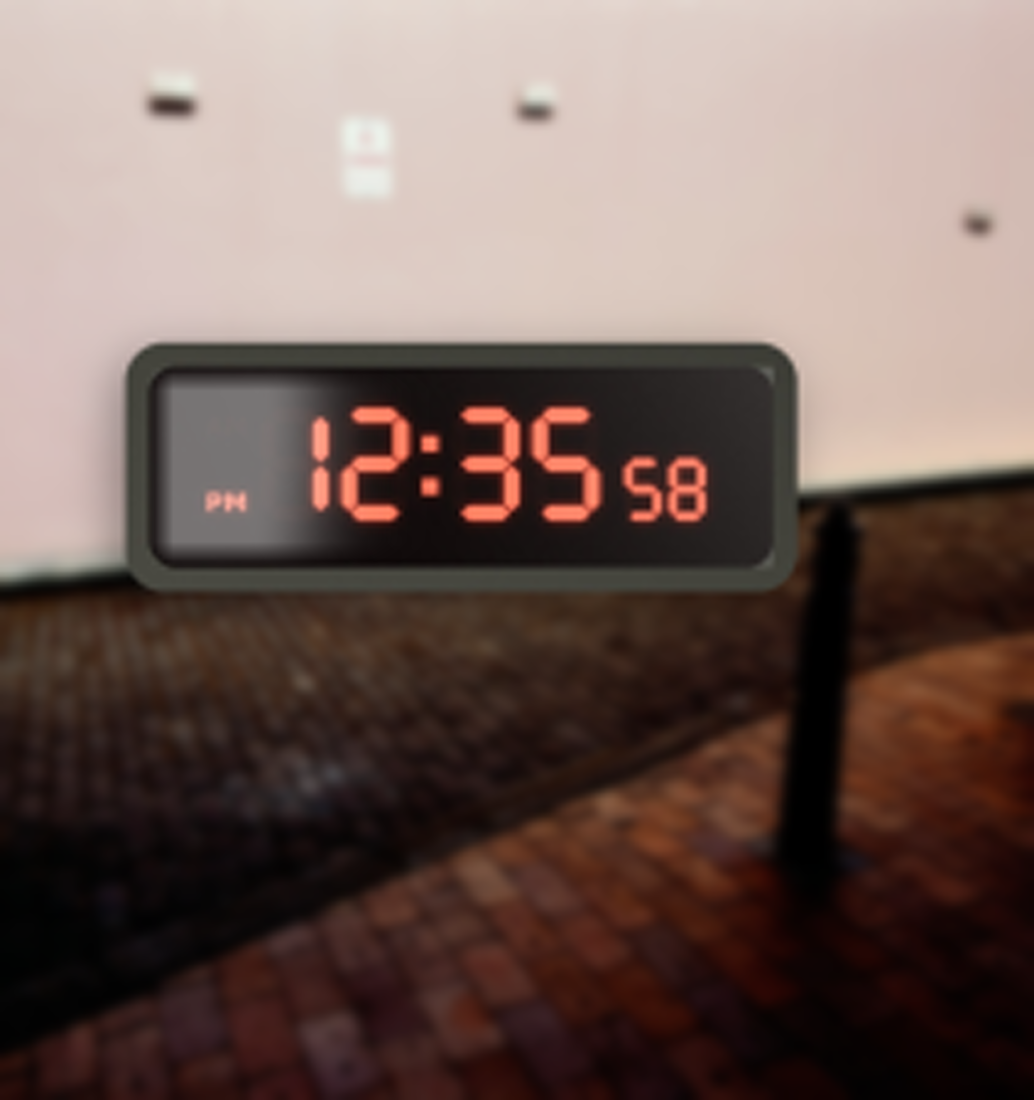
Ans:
h=12 m=35 s=58
